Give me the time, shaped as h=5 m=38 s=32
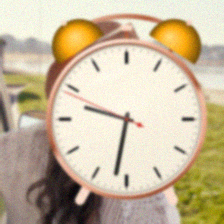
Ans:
h=9 m=31 s=49
